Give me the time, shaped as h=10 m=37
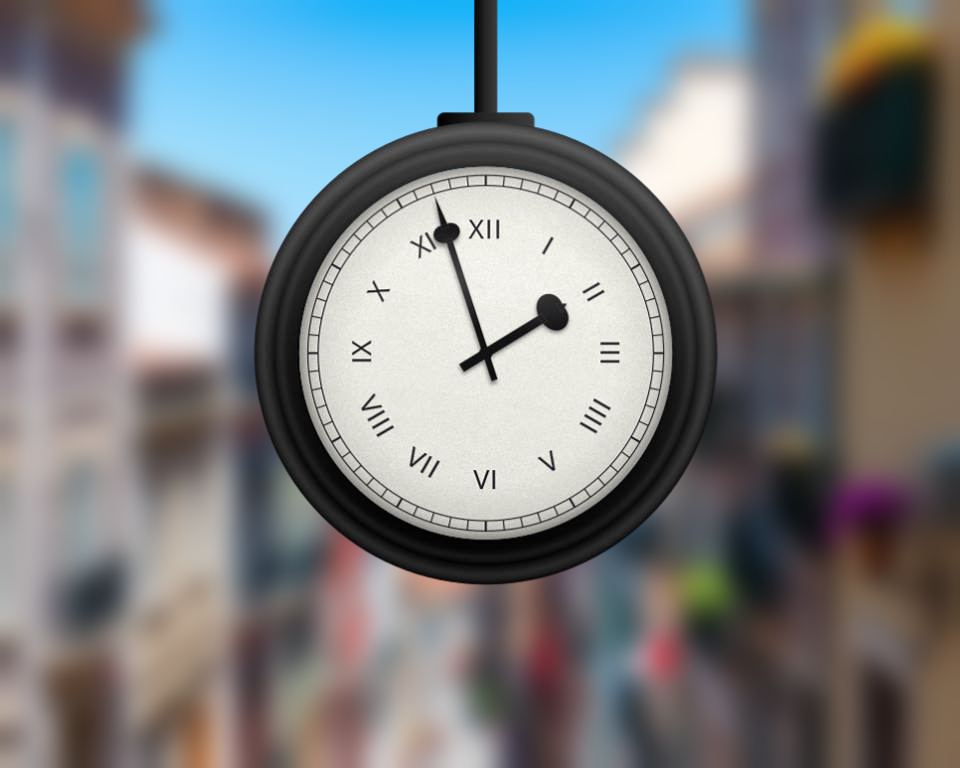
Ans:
h=1 m=57
